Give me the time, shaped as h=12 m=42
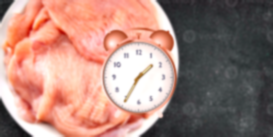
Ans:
h=1 m=35
